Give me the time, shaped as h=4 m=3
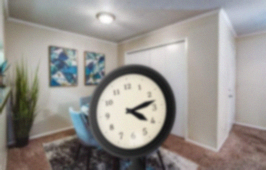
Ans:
h=4 m=13
